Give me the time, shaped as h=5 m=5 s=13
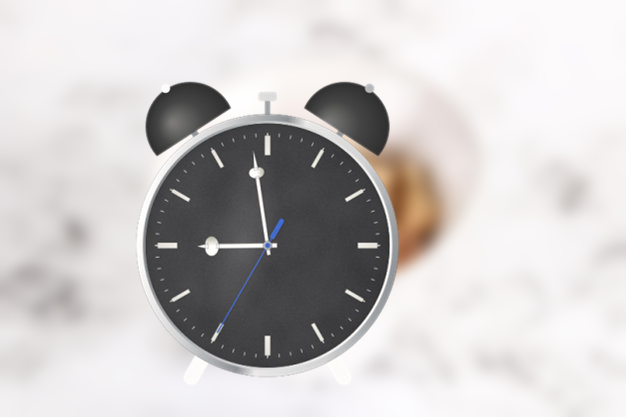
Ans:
h=8 m=58 s=35
